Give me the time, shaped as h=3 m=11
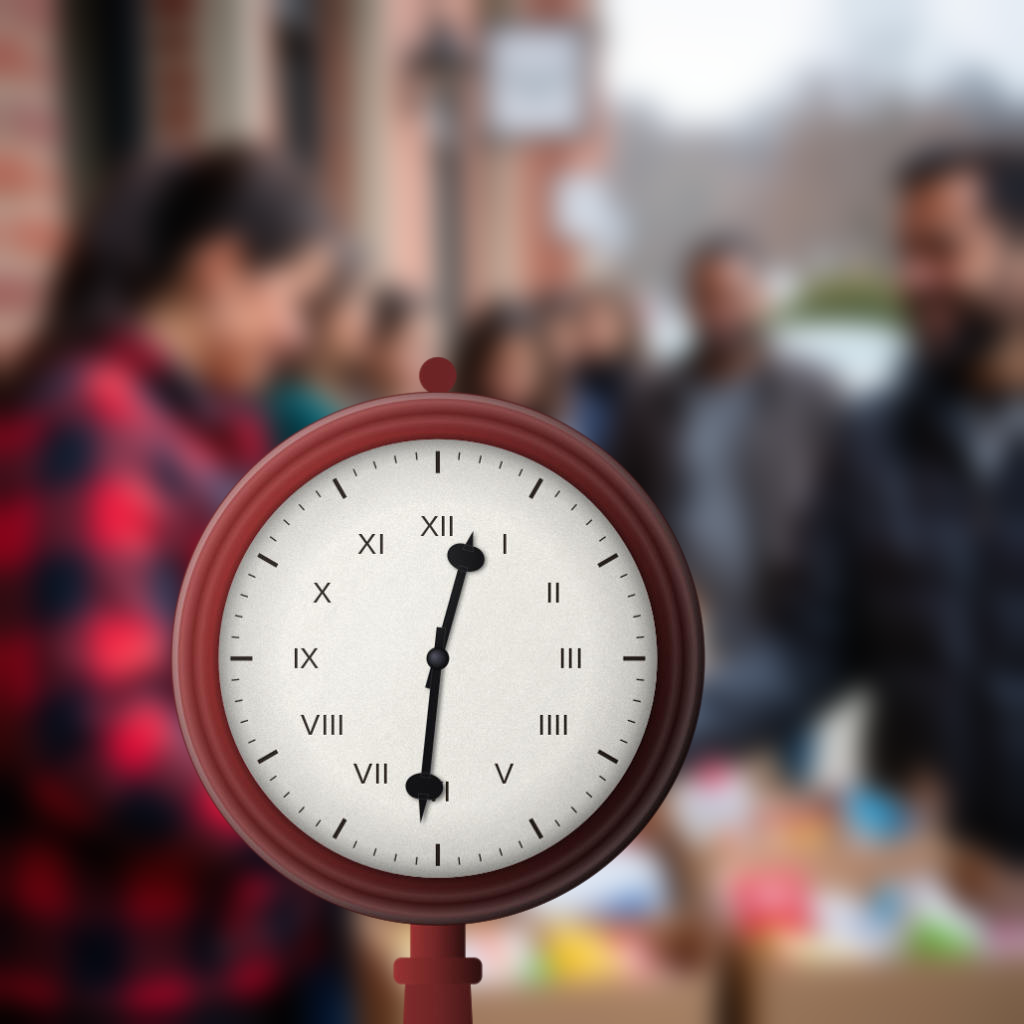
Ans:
h=12 m=31
